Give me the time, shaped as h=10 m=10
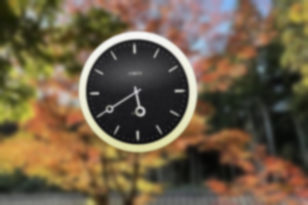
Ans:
h=5 m=40
